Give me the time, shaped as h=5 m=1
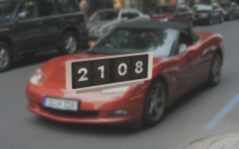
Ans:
h=21 m=8
